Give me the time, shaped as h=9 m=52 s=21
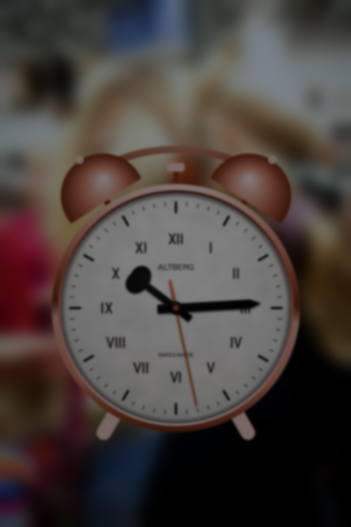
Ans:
h=10 m=14 s=28
